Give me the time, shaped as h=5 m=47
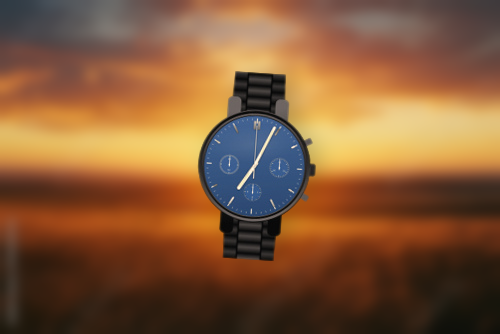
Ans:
h=7 m=4
